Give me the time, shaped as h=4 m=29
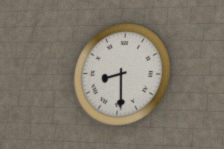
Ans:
h=8 m=29
